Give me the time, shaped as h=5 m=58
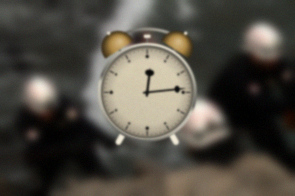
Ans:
h=12 m=14
